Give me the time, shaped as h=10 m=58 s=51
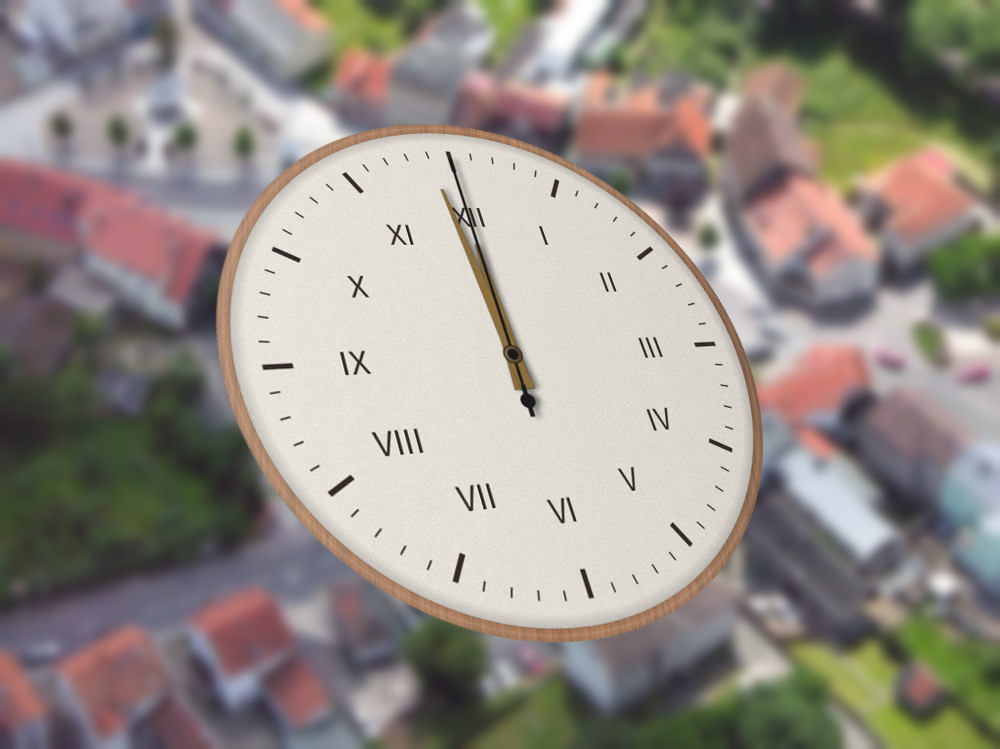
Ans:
h=11 m=59 s=0
